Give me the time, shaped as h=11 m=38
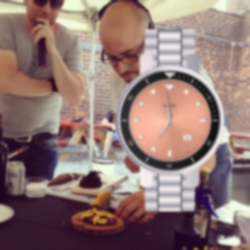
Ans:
h=6 m=59
